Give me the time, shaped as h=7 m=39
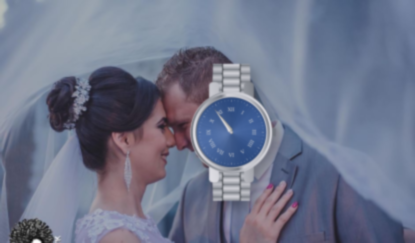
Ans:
h=10 m=54
